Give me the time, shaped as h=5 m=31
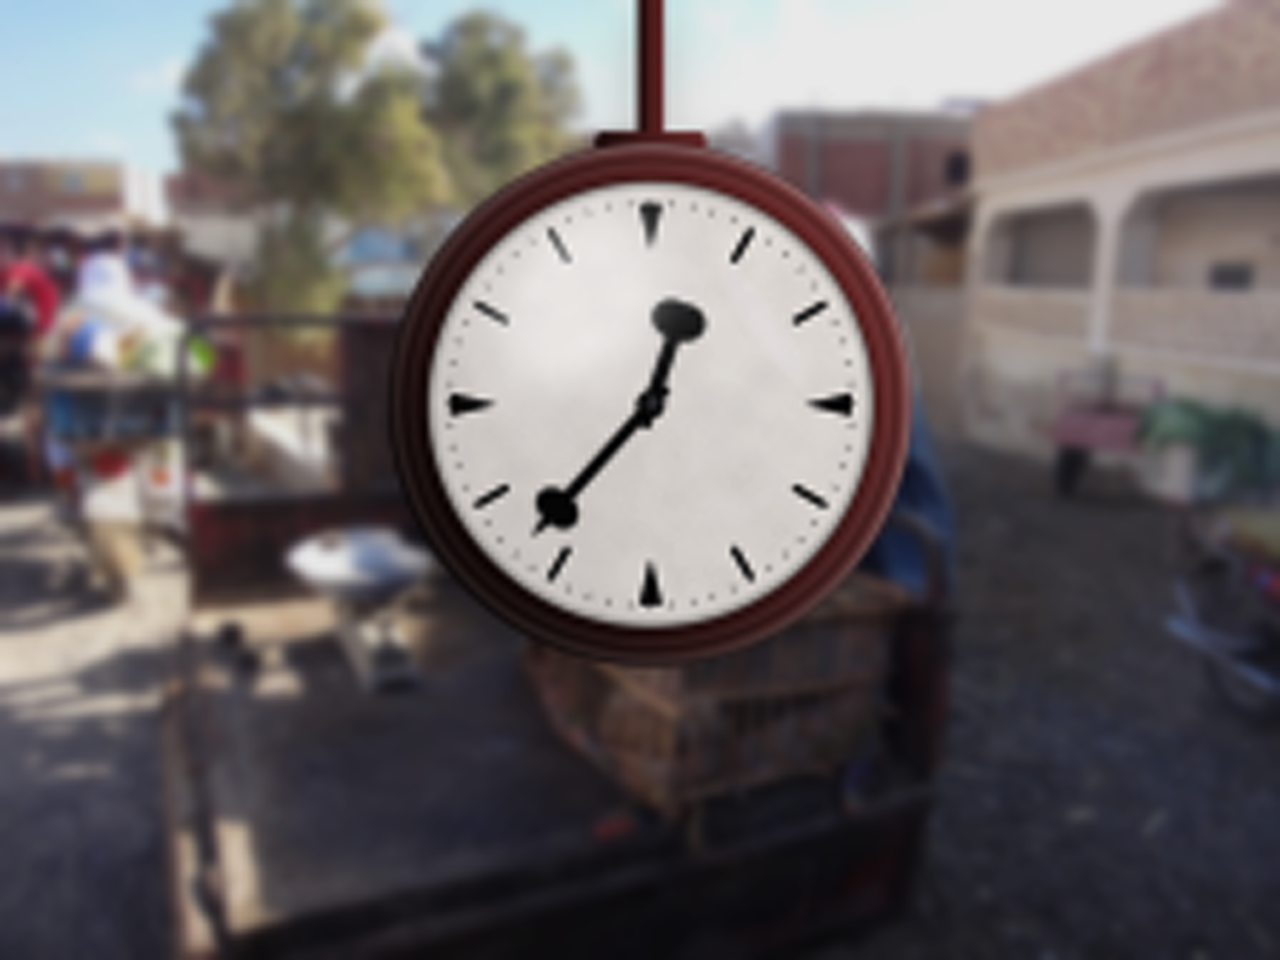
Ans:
h=12 m=37
